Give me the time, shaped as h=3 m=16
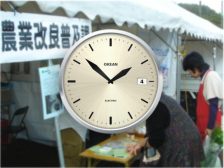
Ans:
h=1 m=52
